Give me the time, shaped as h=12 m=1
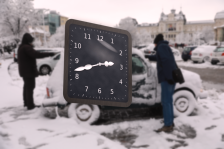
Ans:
h=2 m=42
